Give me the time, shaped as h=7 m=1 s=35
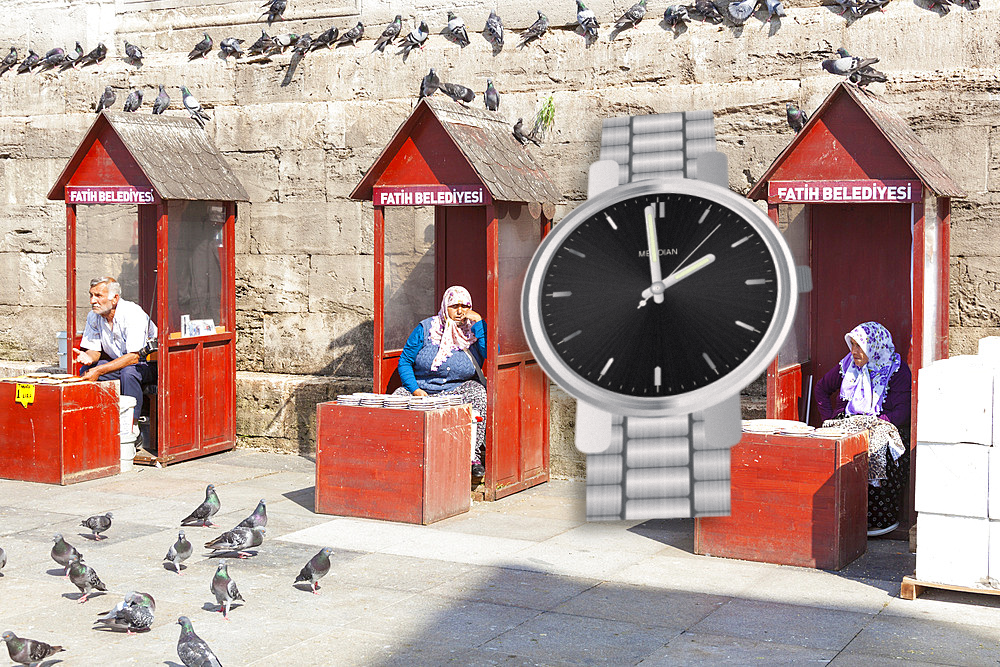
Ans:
h=1 m=59 s=7
